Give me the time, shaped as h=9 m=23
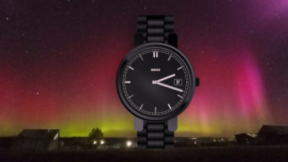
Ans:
h=2 m=18
